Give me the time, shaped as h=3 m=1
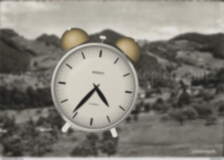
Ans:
h=4 m=36
